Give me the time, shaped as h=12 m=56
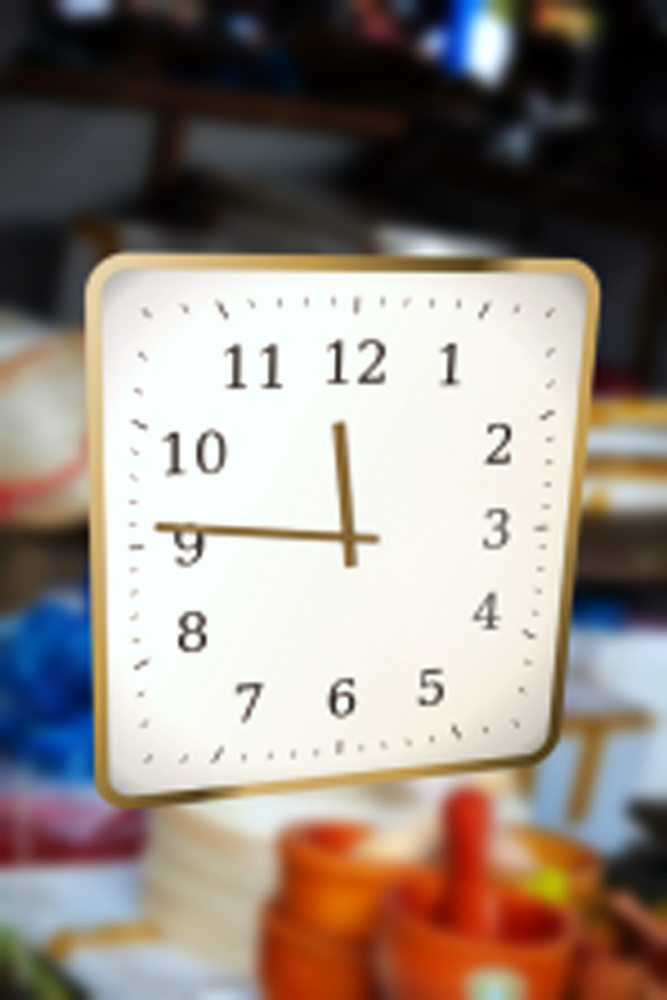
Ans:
h=11 m=46
